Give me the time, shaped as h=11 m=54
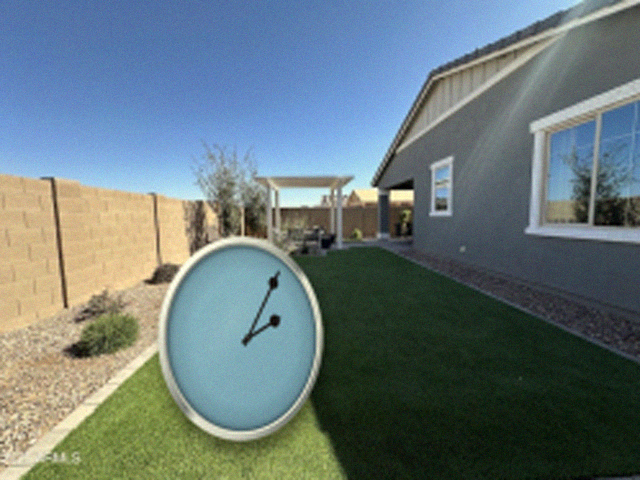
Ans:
h=2 m=5
